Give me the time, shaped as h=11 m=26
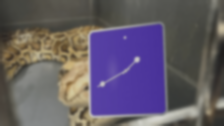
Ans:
h=1 m=41
